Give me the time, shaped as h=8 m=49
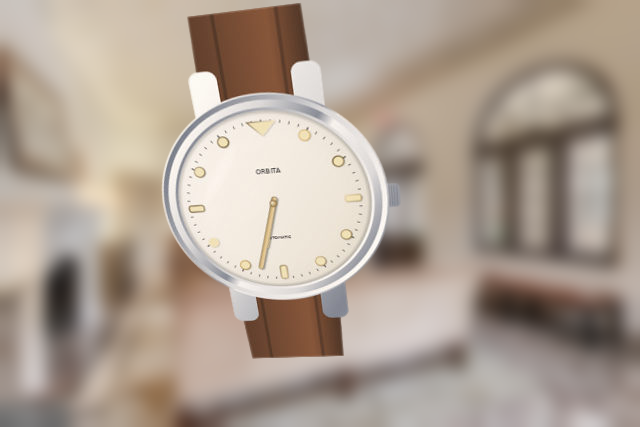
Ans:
h=6 m=33
